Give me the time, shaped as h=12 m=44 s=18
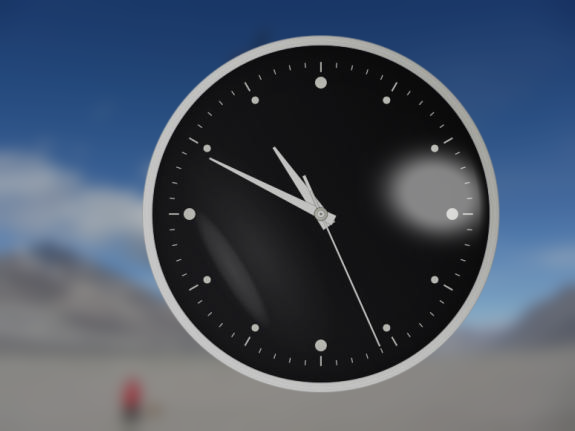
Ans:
h=10 m=49 s=26
